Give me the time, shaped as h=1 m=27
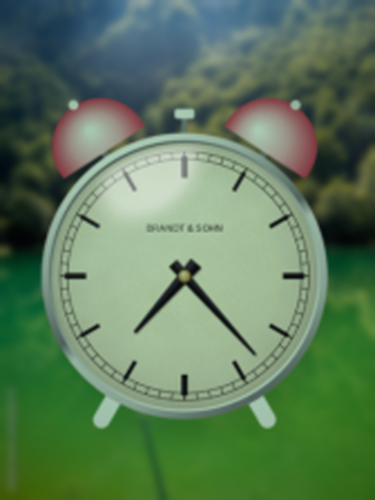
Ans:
h=7 m=23
